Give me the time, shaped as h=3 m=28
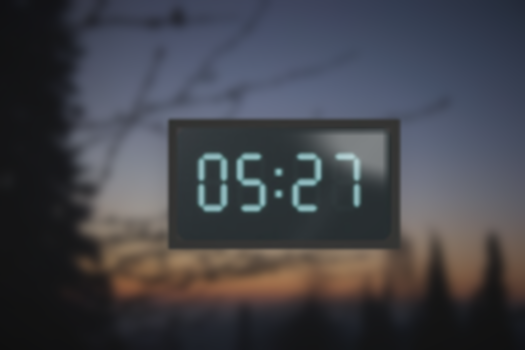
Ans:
h=5 m=27
